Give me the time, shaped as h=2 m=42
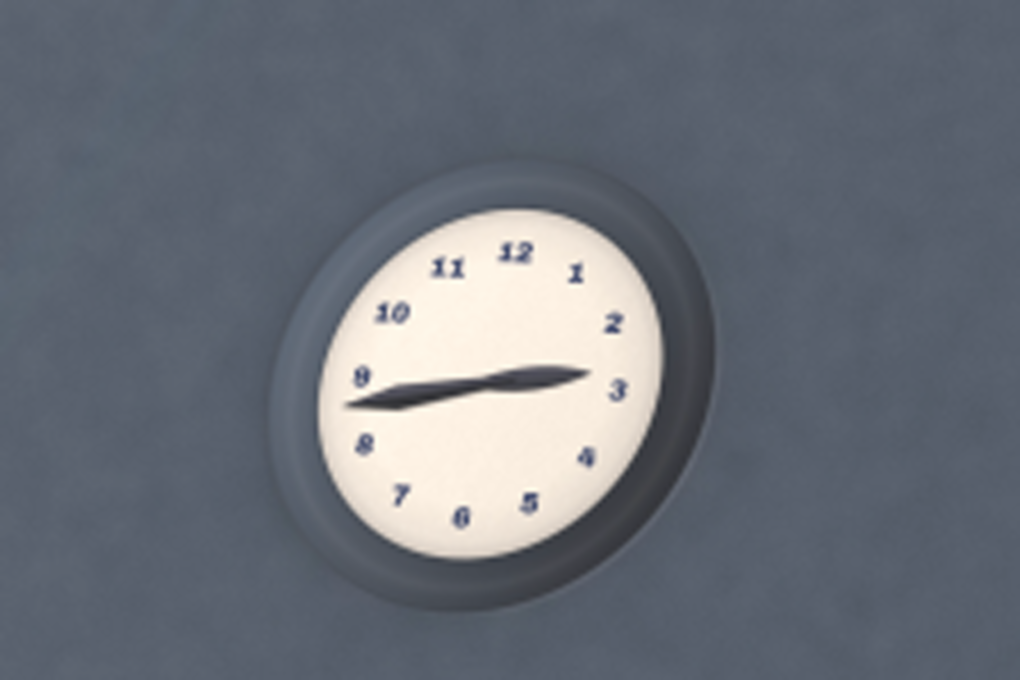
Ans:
h=2 m=43
